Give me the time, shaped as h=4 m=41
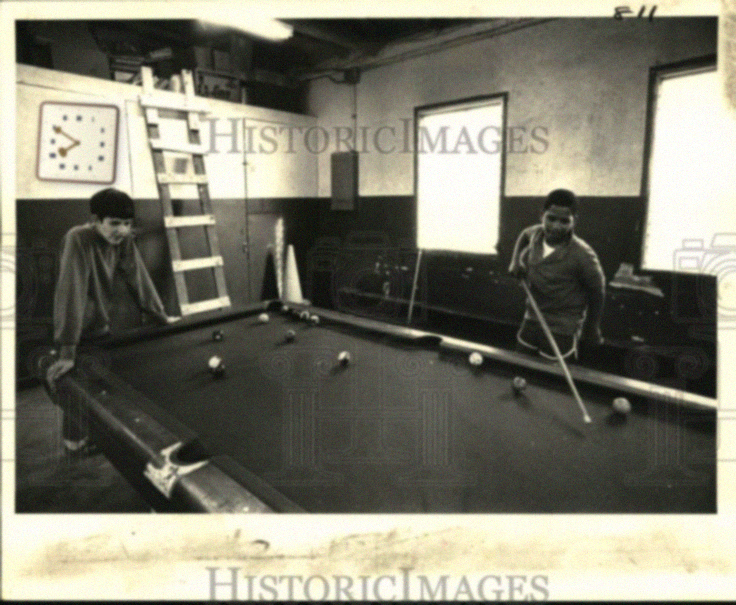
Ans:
h=7 m=50
